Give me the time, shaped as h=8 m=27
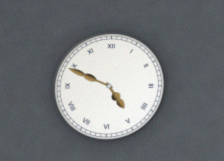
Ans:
h=4 m=49
